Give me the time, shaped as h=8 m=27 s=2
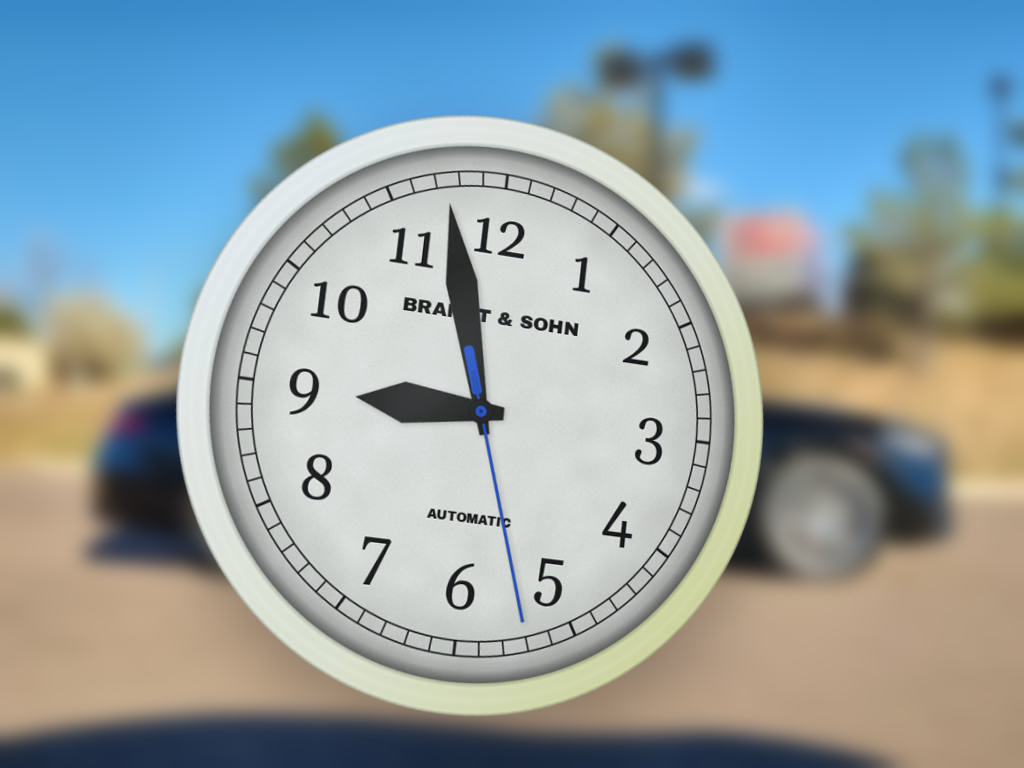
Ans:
h=8 m=57 s=27
